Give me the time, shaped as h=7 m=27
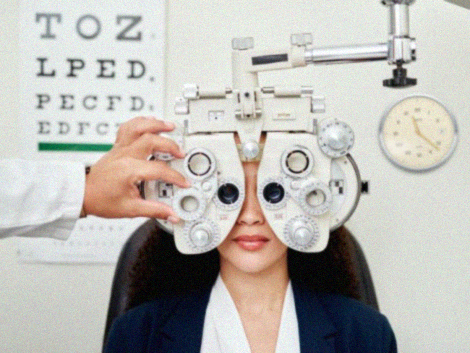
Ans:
h=11 m=22
